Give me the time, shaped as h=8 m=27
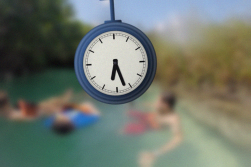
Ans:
h=6 m=27
